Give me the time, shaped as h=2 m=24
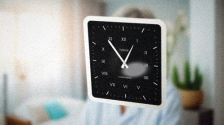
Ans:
h=12 m=54
